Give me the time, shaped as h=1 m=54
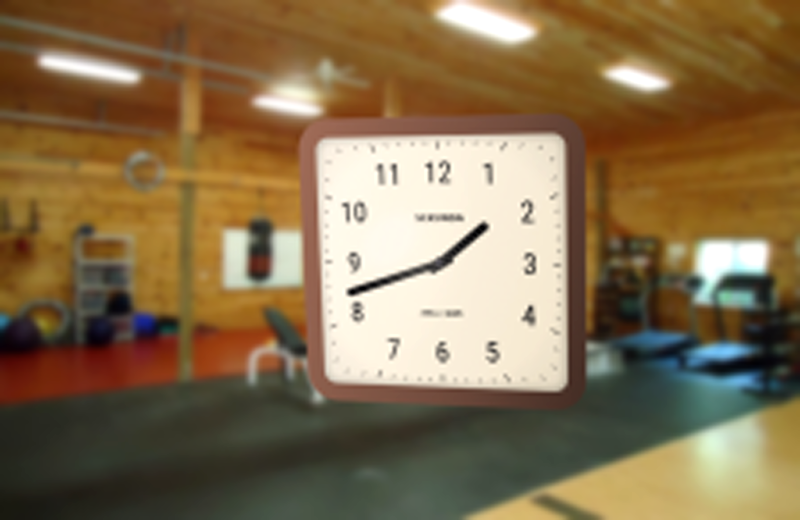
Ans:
h=1 m=42
